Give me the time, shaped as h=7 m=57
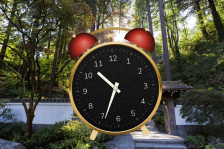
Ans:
h=10 m=34
